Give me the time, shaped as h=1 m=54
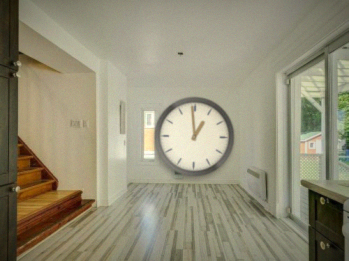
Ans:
h=12 m=59
